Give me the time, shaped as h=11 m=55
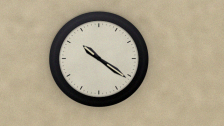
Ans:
h=10 m=21
